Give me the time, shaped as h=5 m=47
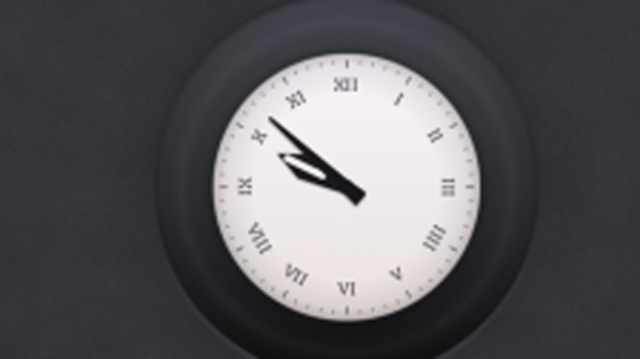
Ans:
h=9 m=52
